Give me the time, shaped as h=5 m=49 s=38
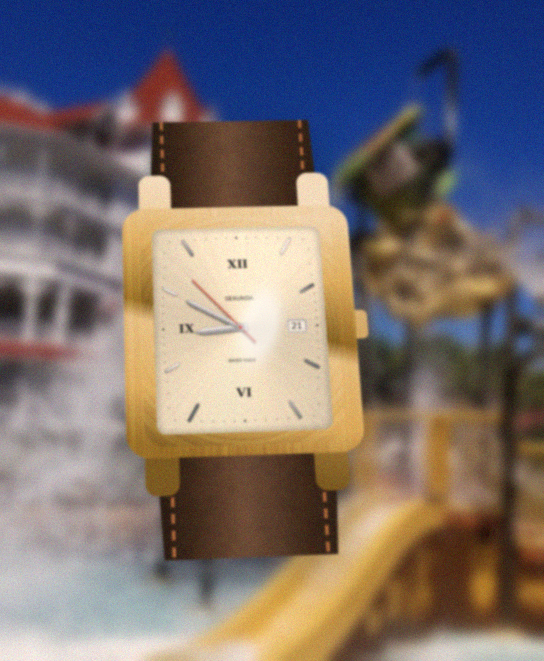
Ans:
h=8 m=49 s=53
